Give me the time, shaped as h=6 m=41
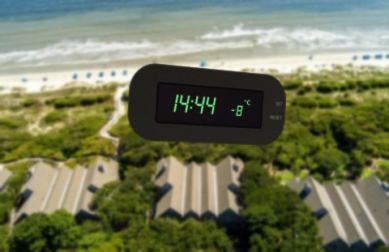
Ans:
h=14 m=44
